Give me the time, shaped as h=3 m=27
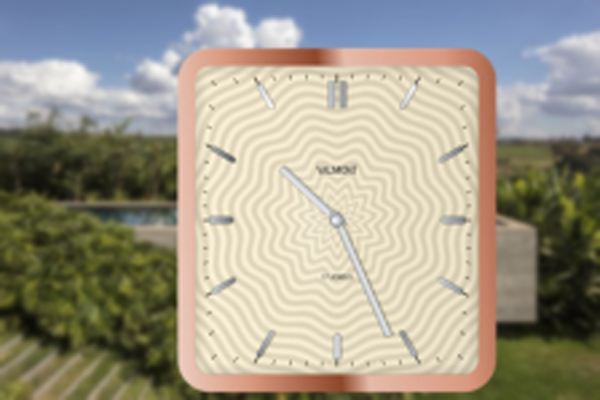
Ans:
h=10 m=26
